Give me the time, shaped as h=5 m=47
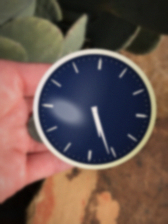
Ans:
h=5 m=26
